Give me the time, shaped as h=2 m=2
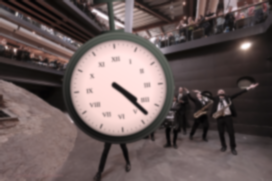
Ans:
h=4 m=23
